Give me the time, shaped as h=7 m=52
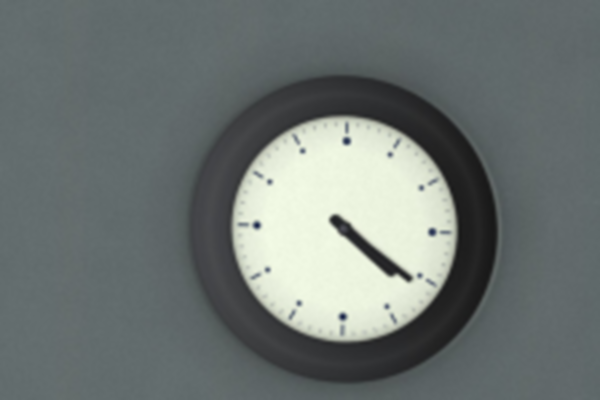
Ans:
h=4 m=21
